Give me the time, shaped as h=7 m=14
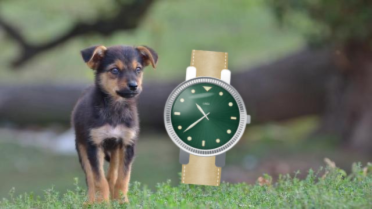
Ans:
h=10 m=38
